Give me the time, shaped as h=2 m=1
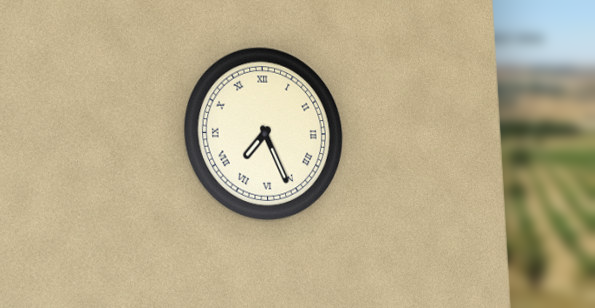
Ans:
h=7 m=26
